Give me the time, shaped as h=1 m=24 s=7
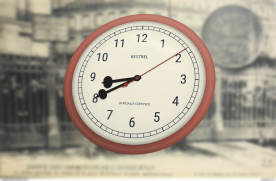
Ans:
h=8 m=40 s=9
